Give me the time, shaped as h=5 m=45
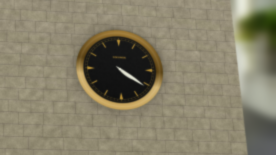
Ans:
h=4 m=21
